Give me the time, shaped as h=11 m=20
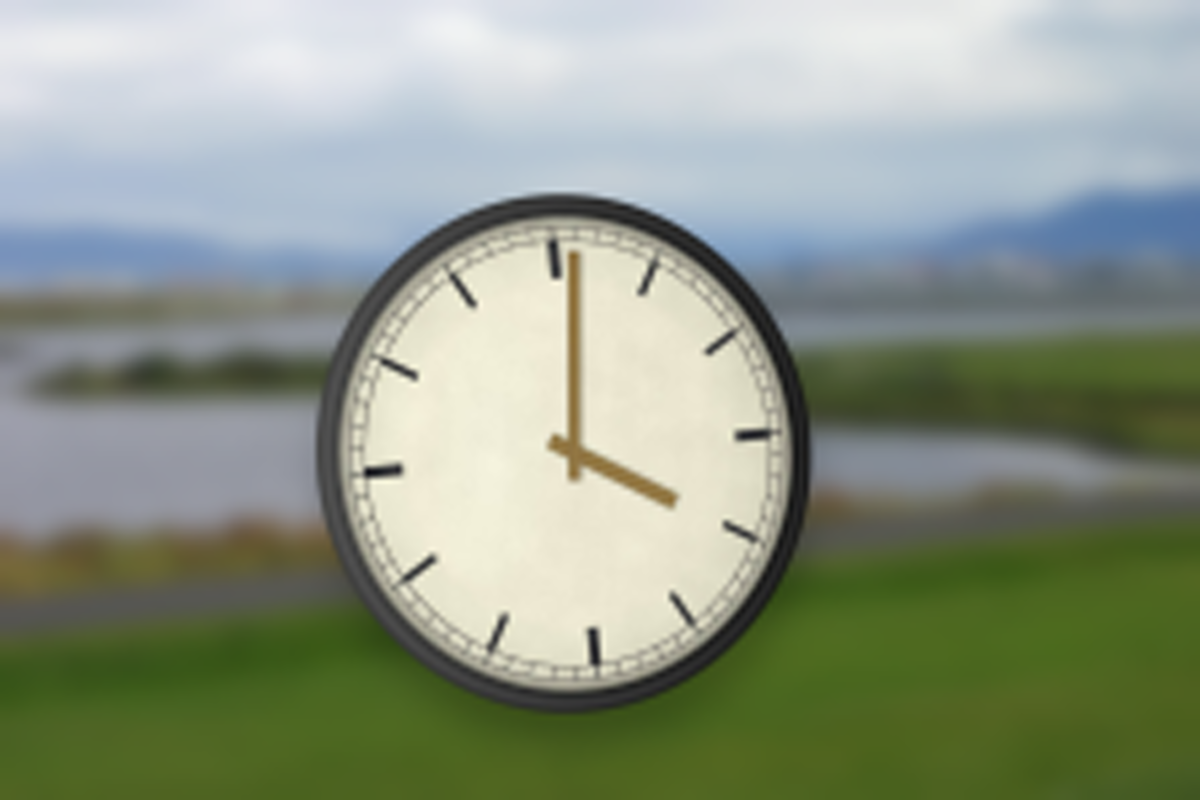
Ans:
h=4 m=1
